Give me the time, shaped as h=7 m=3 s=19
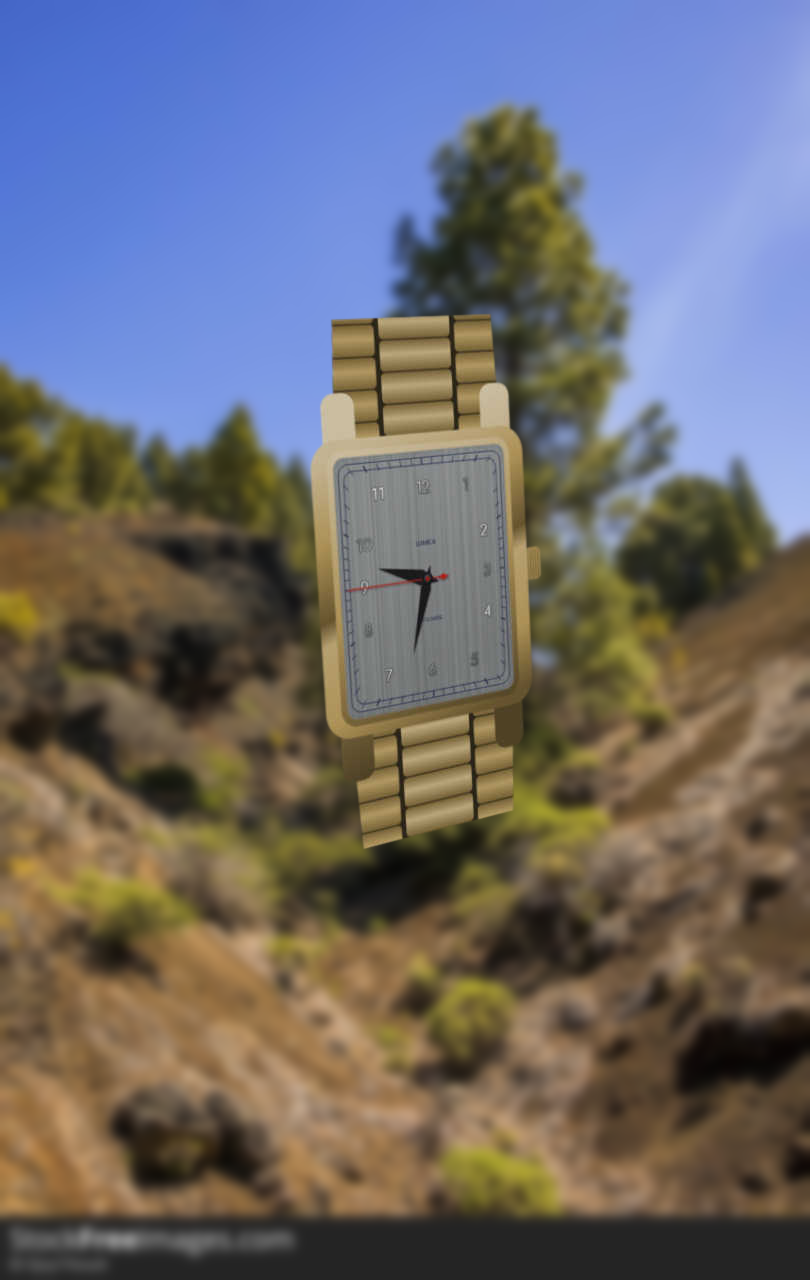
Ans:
h=9 m=32 s=45
